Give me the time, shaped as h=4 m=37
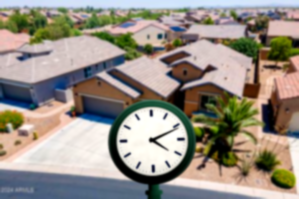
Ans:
h=4 m=11
